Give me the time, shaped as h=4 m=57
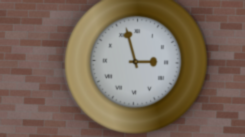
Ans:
h=2 m=57
